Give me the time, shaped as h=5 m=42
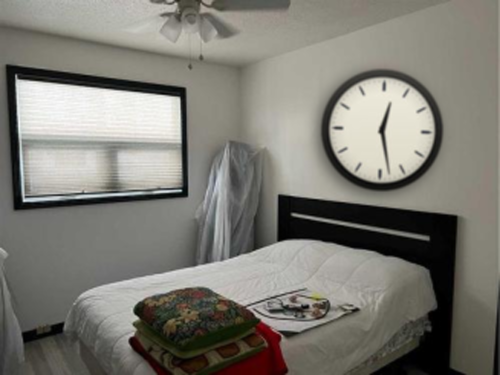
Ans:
h=12 m=28
